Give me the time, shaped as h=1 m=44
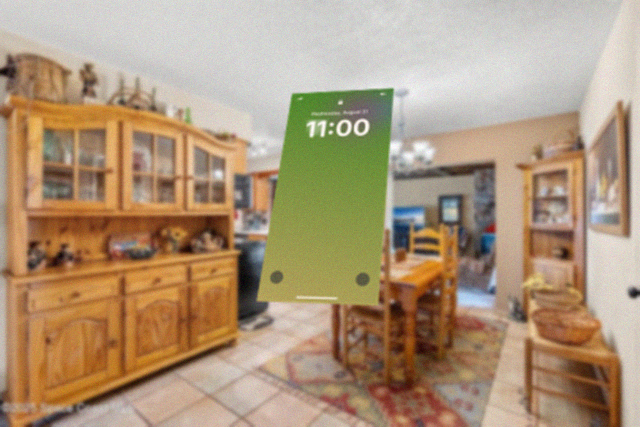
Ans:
h=11 m=0
